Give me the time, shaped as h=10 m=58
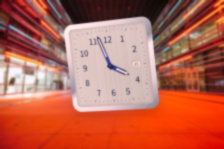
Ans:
h=3 m=57
